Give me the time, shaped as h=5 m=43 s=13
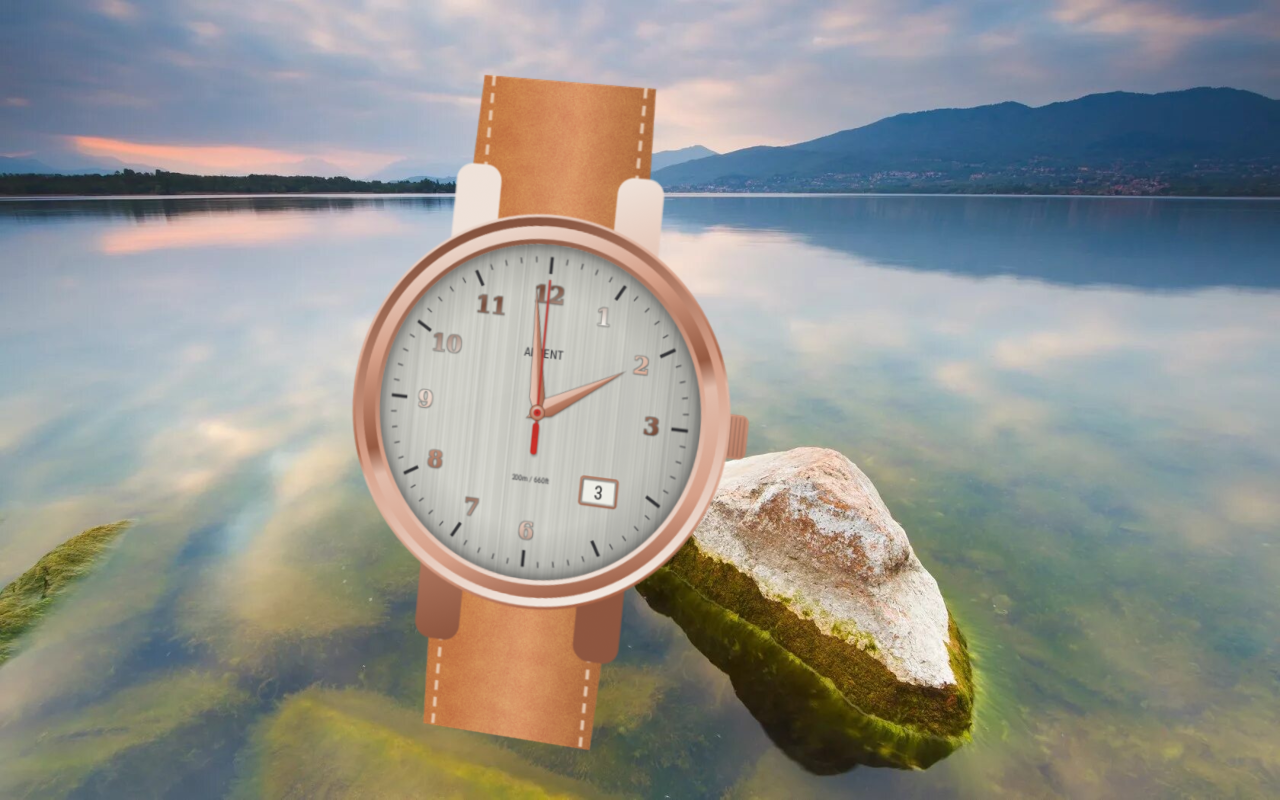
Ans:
h=1 m=59 s=0
